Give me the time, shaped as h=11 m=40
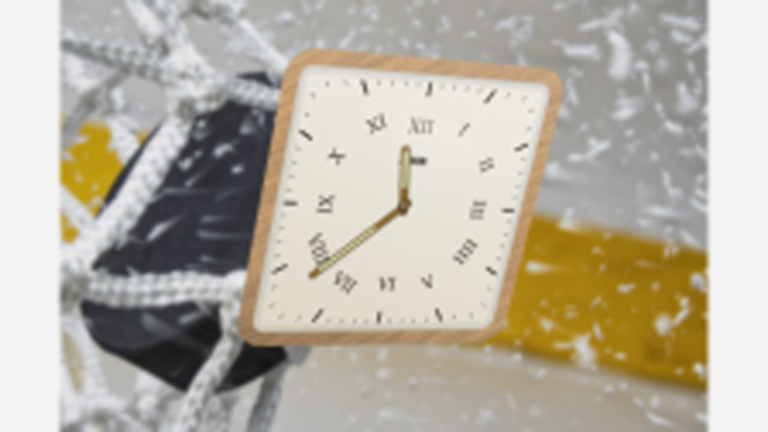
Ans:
h=11 m=38
